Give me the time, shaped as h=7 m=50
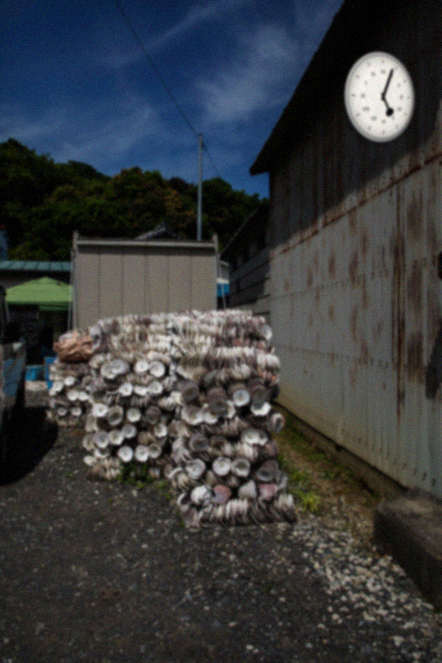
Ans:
h=5 m=4
